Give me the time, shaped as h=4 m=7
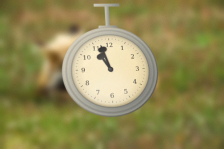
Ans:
h=10 m=57
